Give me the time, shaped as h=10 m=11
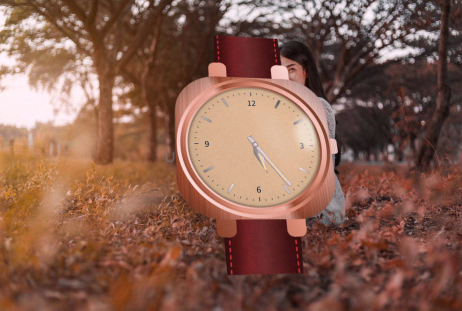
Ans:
h=5 m=24
